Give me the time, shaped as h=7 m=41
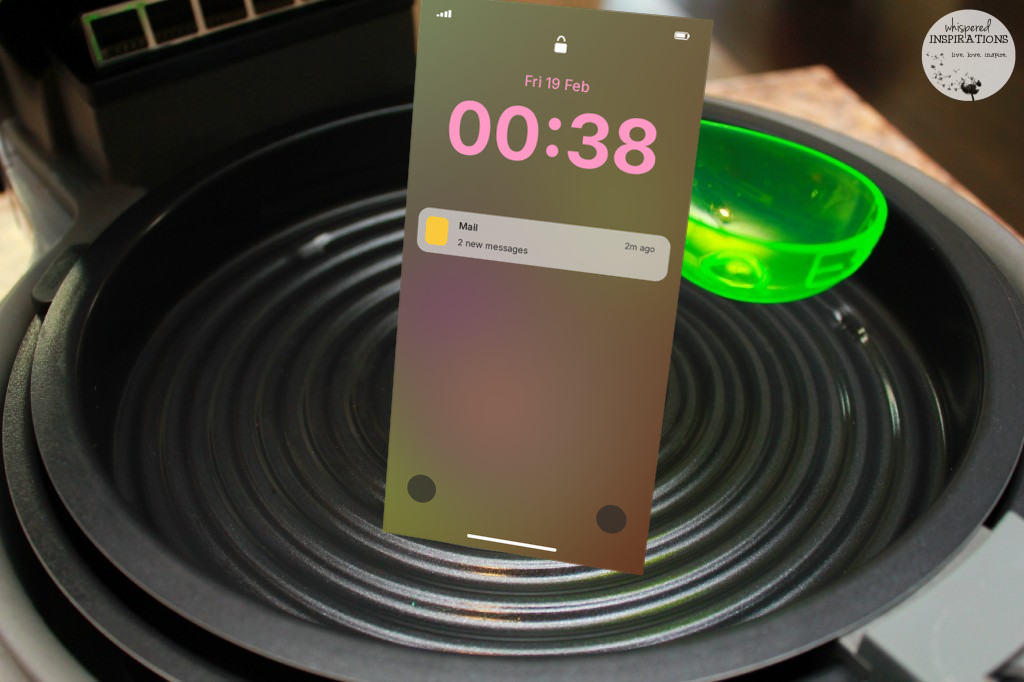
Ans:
h=0 m=38
